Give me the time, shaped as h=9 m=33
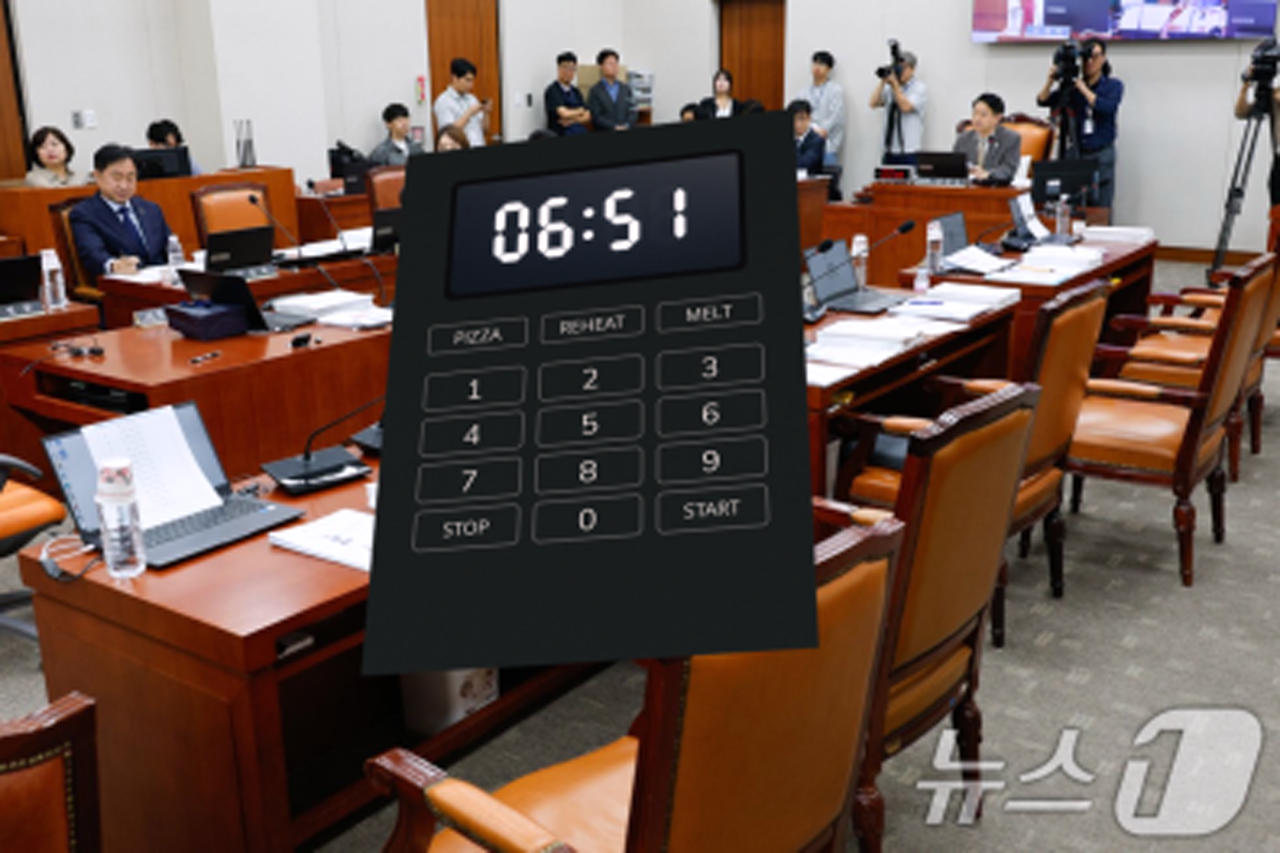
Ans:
h=6 m=51
